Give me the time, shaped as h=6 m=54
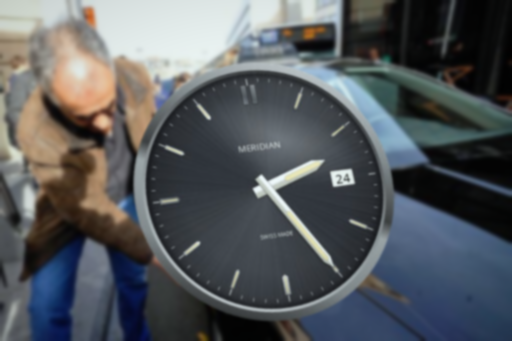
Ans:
h=2 m=25
